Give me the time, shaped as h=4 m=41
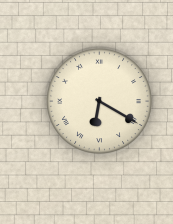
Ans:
h=6 m=20
